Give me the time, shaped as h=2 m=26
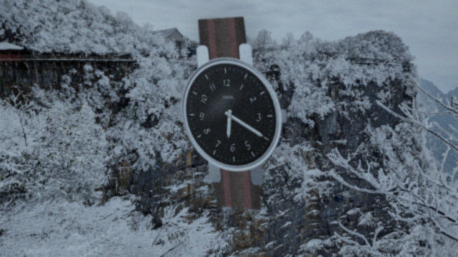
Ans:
h=6 m=20
